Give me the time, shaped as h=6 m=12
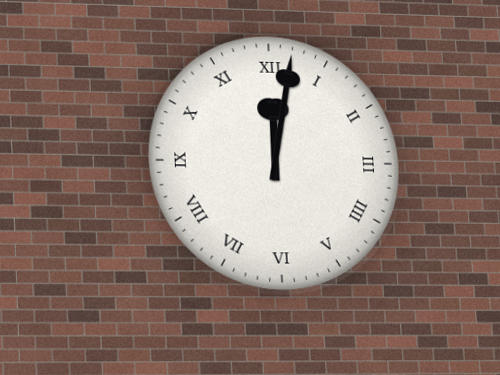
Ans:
h=12 m=2
